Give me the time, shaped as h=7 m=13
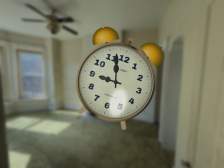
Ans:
h=8 m=57
